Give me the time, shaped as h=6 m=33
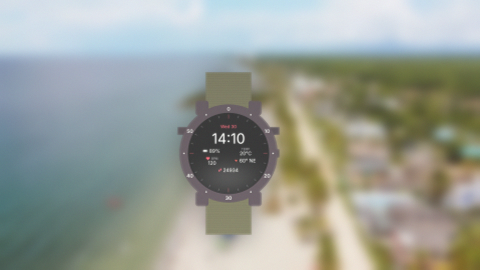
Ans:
h=14 m=10
